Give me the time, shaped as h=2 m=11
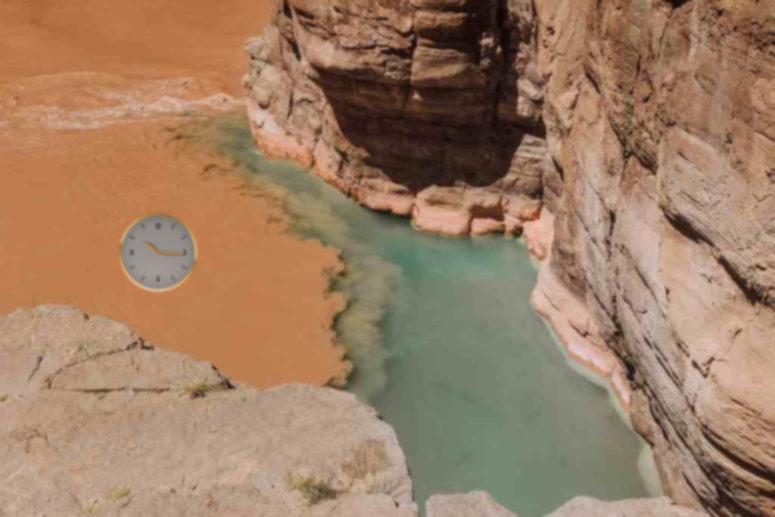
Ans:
h=10 m=16
